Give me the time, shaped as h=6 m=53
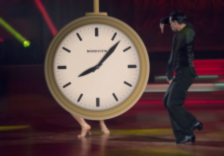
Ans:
h=8 m=7
